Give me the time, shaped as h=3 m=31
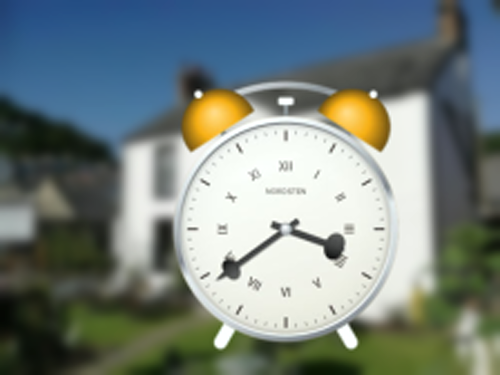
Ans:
h=3 m=39
